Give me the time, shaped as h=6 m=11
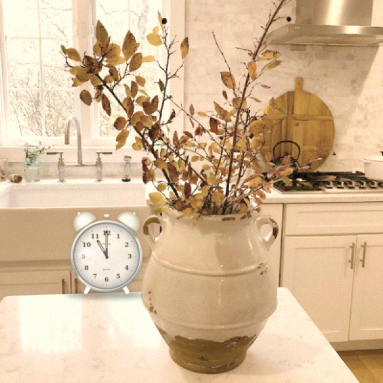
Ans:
h=11 m=0
